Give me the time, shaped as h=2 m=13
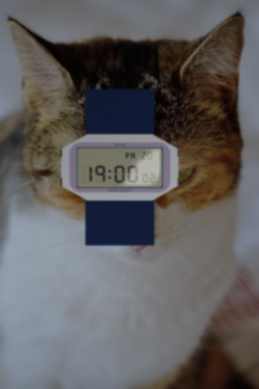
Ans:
h=19 m=0
